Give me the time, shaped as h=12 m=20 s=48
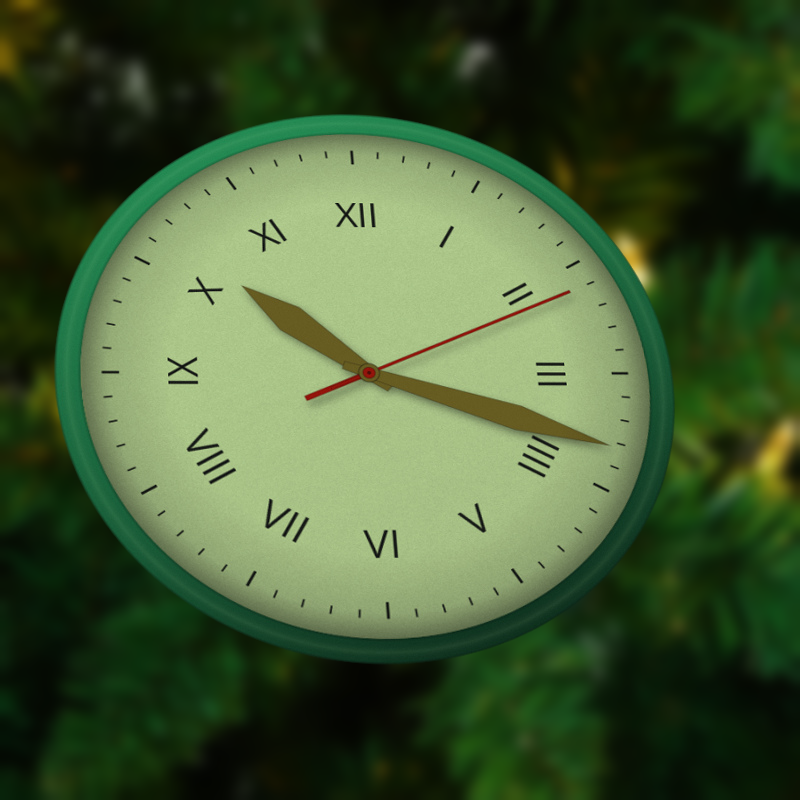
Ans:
h=10 m=18 s=11
